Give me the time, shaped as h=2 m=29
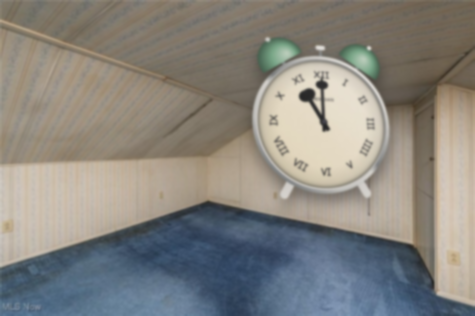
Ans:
h=11 m=0
